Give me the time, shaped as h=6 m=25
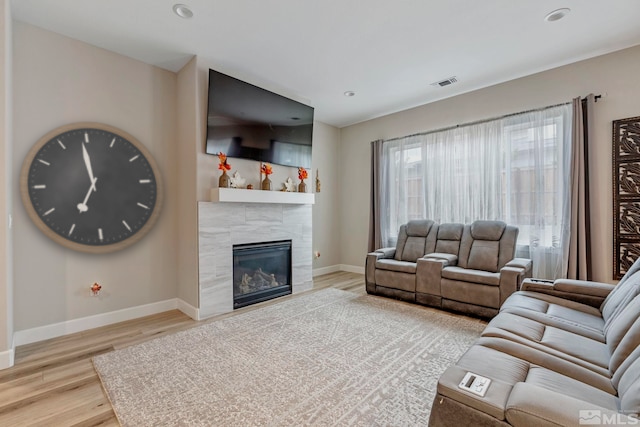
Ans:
h=6 m=59
